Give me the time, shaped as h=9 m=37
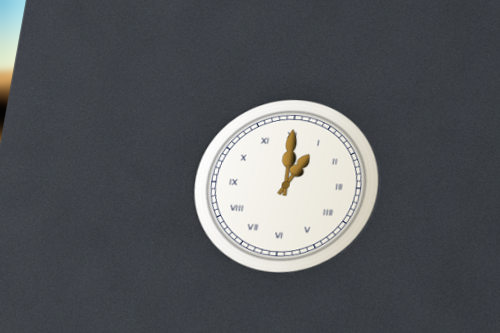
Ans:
h=1 m=0
